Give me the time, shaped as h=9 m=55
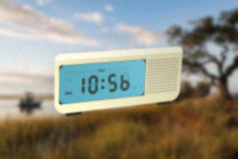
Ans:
h=10 m=56
